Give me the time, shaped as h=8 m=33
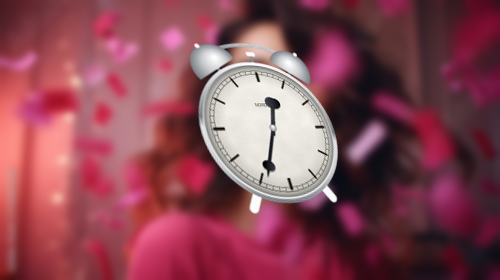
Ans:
h=12 m=34
